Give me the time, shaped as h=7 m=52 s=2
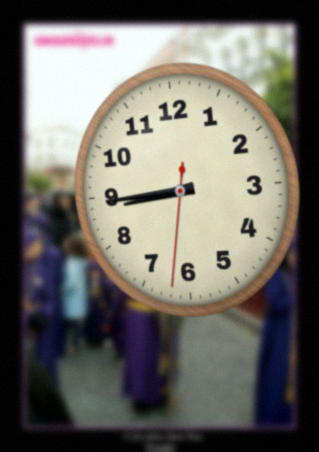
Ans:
h=8 m=44 s=32
